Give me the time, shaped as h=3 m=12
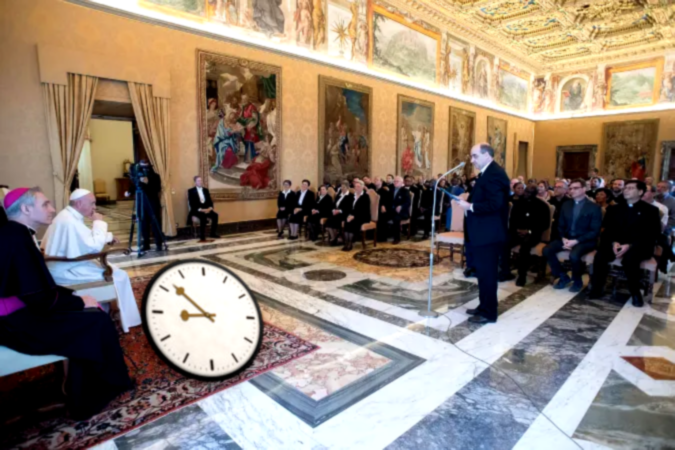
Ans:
h=8 m=52
